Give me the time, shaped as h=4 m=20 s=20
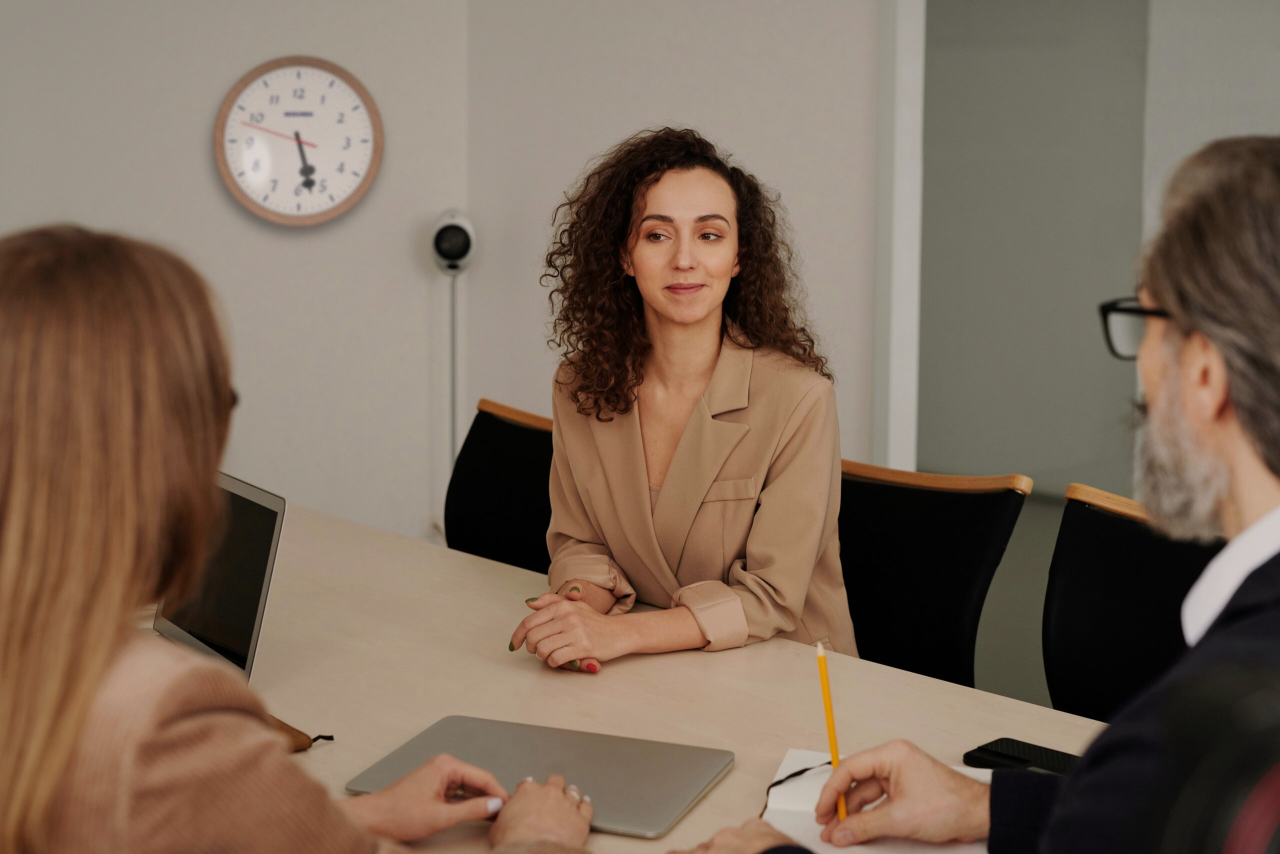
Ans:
h=5 m=27 s=48
